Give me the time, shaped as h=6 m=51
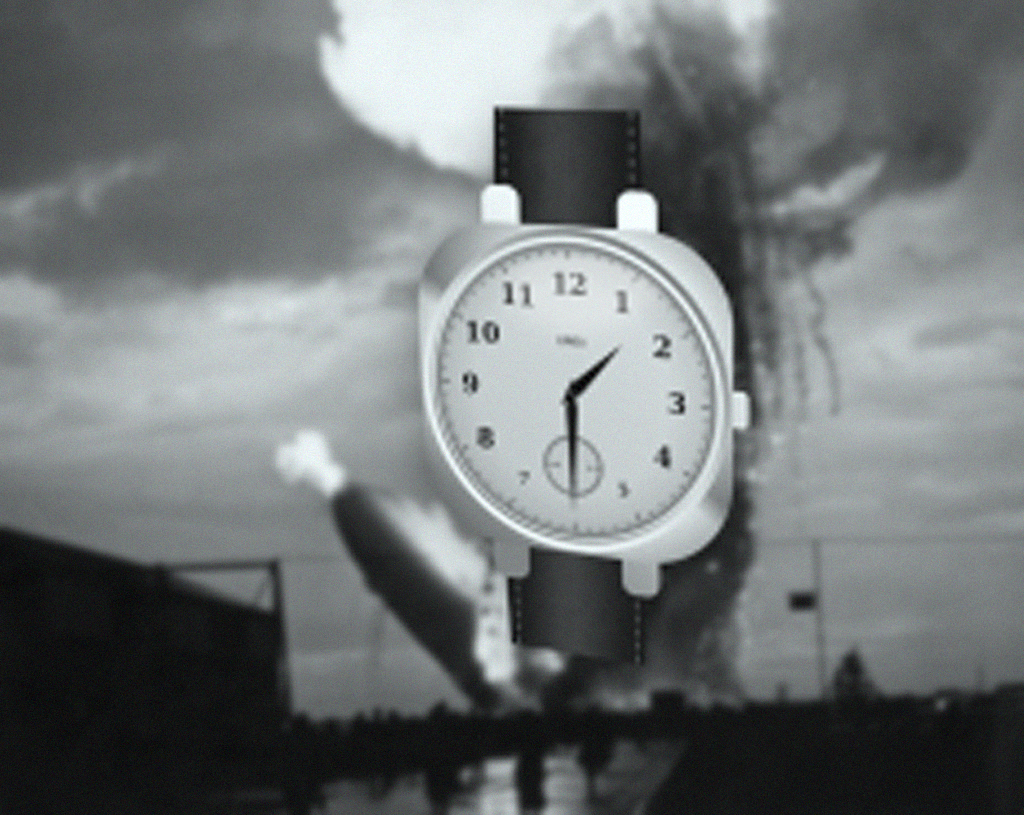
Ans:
h=1 m=30
